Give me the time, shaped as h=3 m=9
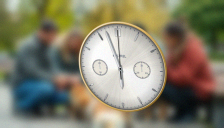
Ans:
h=5 m=57
